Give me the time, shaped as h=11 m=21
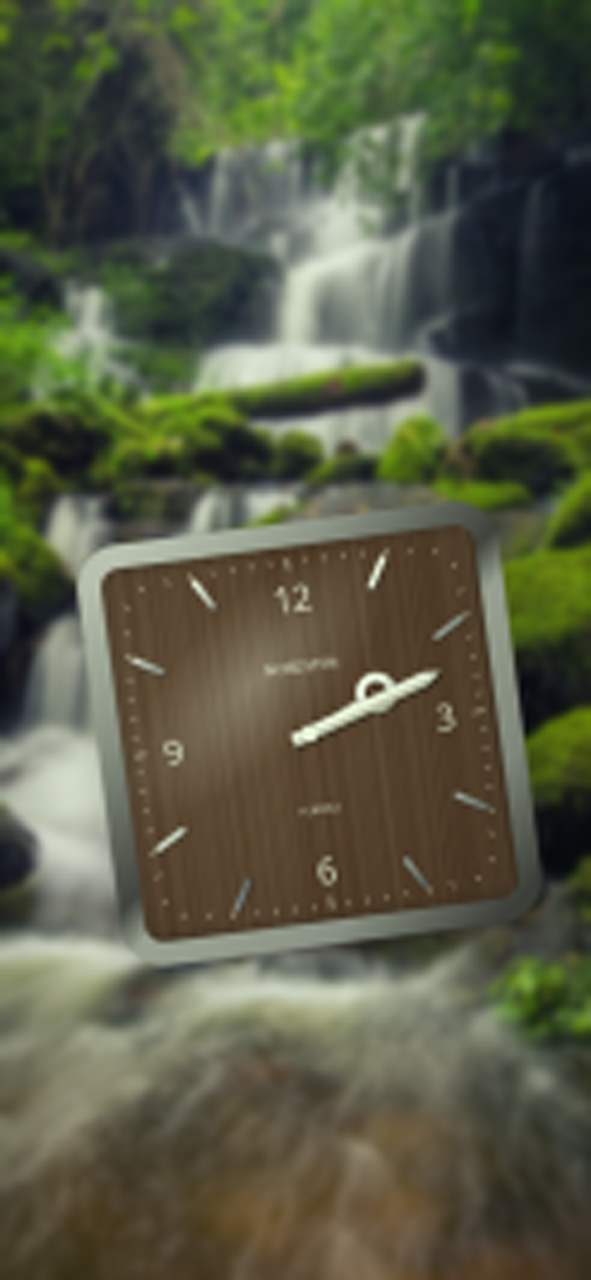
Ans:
h=2 m=12
